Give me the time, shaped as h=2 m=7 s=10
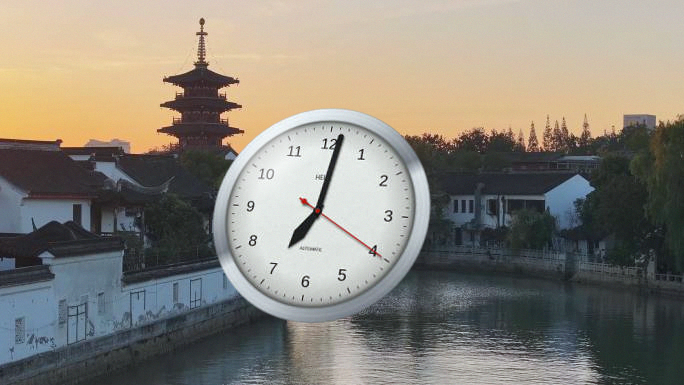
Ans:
h=7 m=1 s=20
